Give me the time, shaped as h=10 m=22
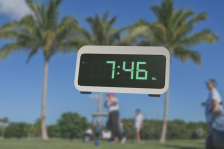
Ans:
h=7 m=46
